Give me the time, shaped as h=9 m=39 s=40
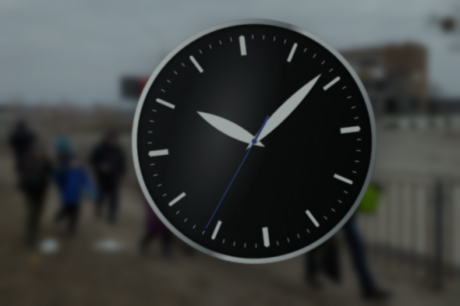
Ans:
h=10 m=8 s=36
